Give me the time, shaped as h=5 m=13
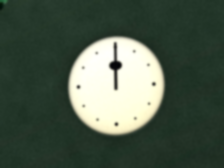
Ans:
h=12 m=0
